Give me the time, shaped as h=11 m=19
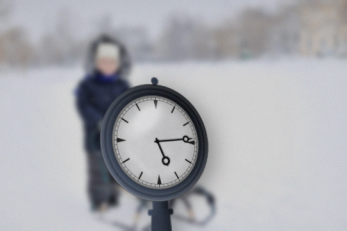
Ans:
h=5 m=14
